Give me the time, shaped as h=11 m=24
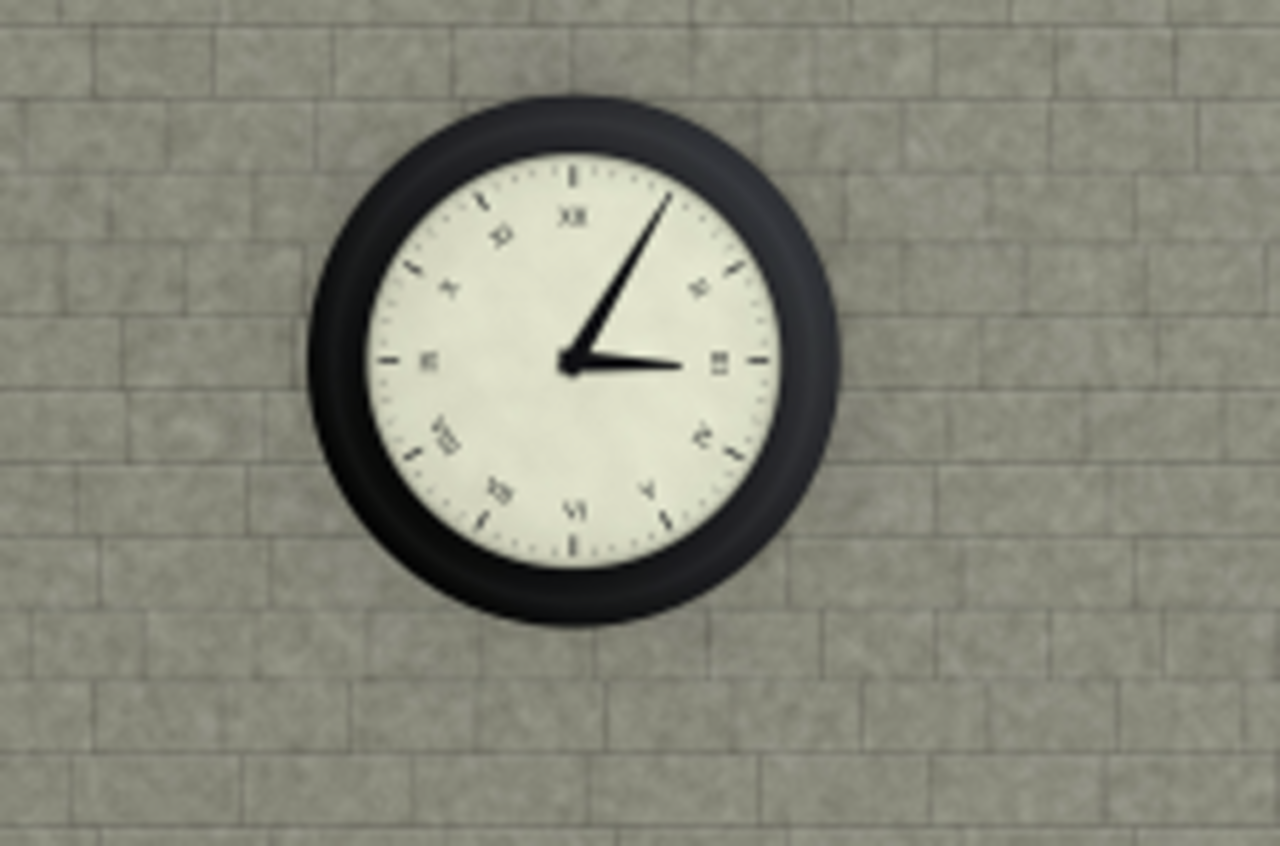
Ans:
h=3 m=5
